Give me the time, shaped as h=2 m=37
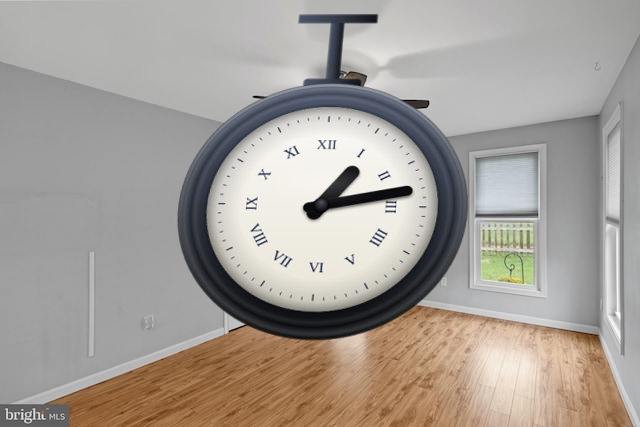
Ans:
h=1 m=13
